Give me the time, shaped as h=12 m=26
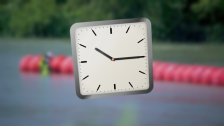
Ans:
h=10 m=15
